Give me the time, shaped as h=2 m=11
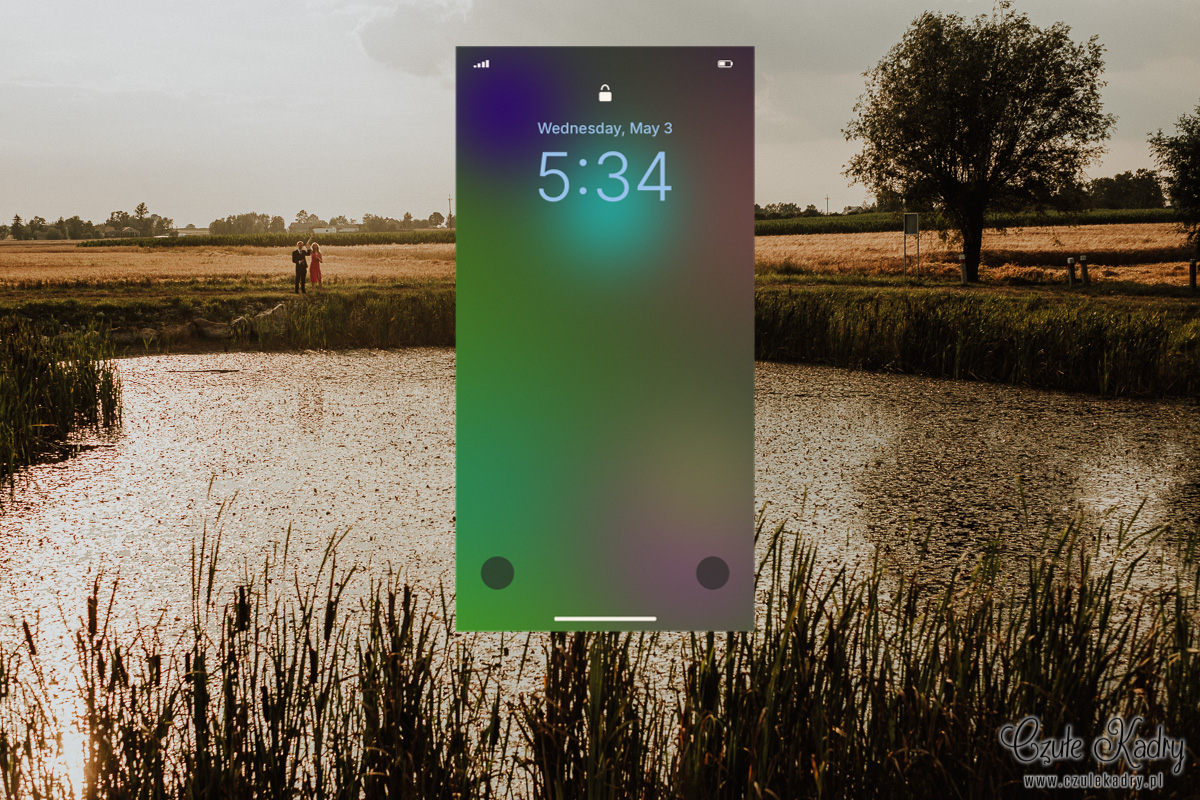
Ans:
h=5 m=34
